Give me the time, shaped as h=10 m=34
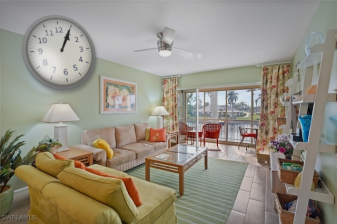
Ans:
h=1 m=5
